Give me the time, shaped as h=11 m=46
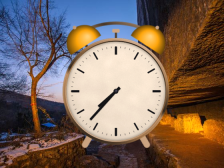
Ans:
h=7 m=37
